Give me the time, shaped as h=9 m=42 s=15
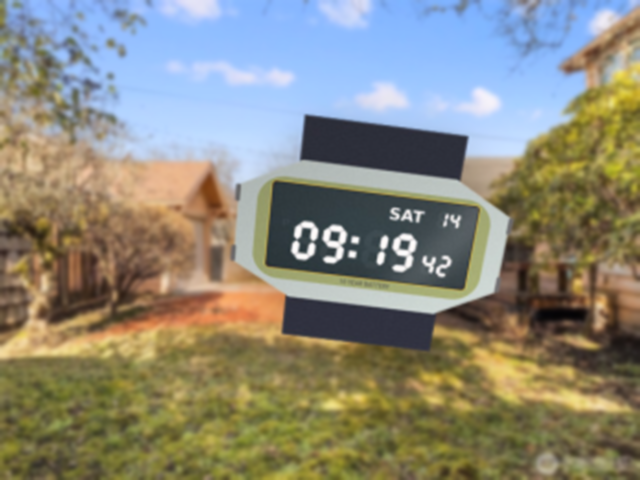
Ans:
h=9 m=19 s=42
